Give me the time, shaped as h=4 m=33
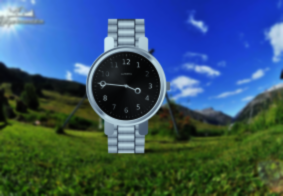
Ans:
h=3 m=46
